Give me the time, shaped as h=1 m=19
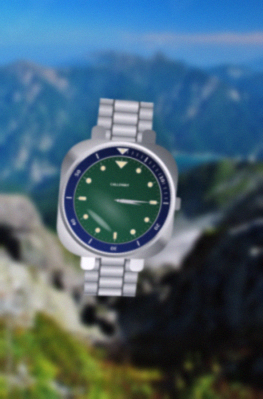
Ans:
h=3 m=15
